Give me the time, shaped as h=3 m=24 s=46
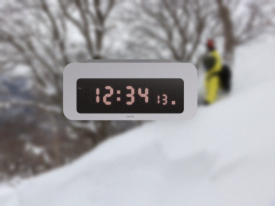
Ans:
h=12 m=34 s=13
